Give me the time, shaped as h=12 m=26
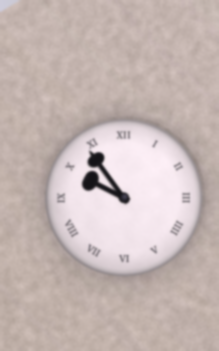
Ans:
h=9 m=54
